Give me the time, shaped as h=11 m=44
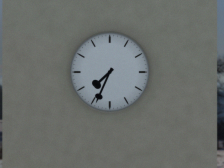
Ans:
h=7 m=34
